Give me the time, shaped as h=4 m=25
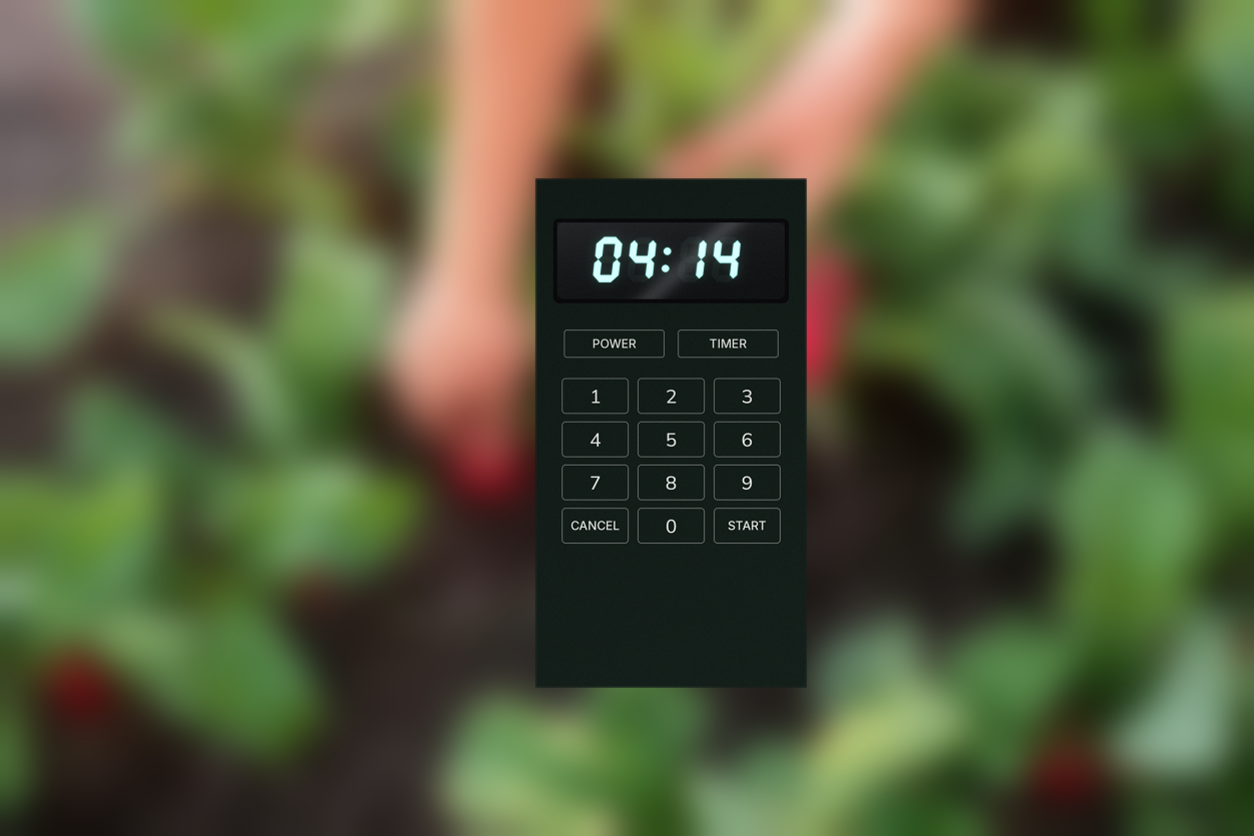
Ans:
h=4 m=14
